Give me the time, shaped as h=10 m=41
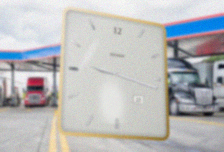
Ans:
h=9 m=17
